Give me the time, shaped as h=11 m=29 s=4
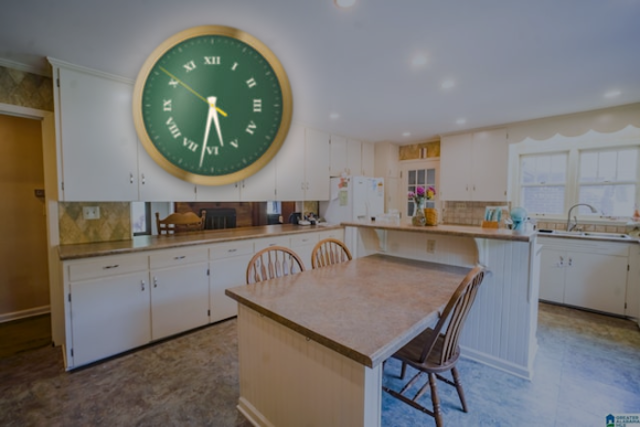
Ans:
h=5 m=31 s=51
